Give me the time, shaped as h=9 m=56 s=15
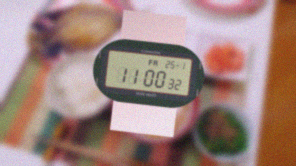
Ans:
h=11 m=0 s=32
